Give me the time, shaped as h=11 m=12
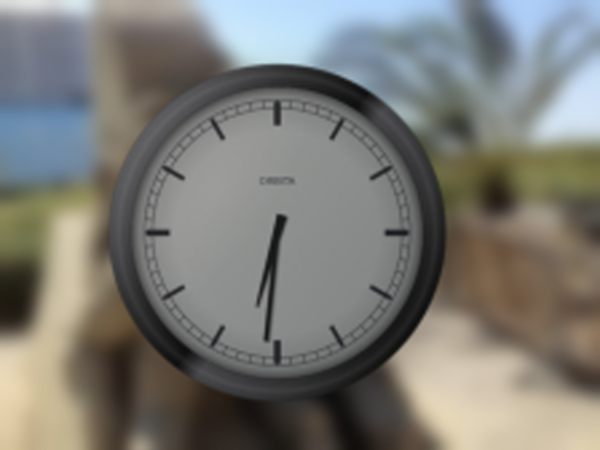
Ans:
h=6 m=31
